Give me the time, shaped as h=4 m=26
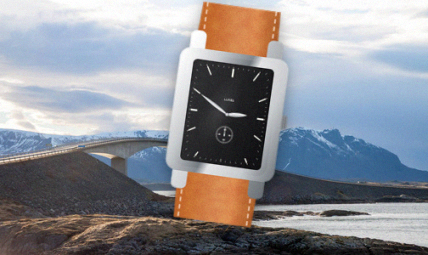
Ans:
h=2 m=50
